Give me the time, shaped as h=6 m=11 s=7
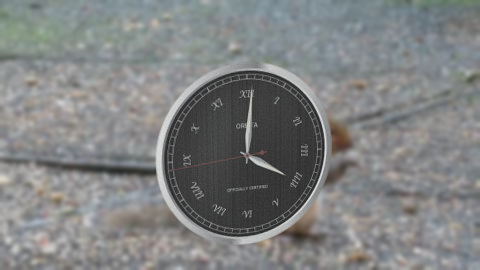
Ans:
h=4 m=0 s=44
